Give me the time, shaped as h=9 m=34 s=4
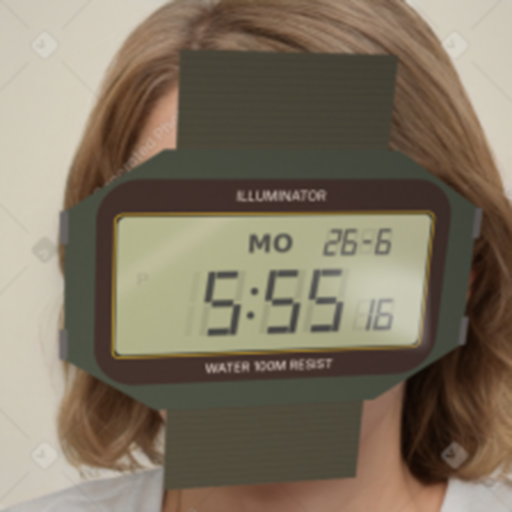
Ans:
h=5 m=55 s=16
